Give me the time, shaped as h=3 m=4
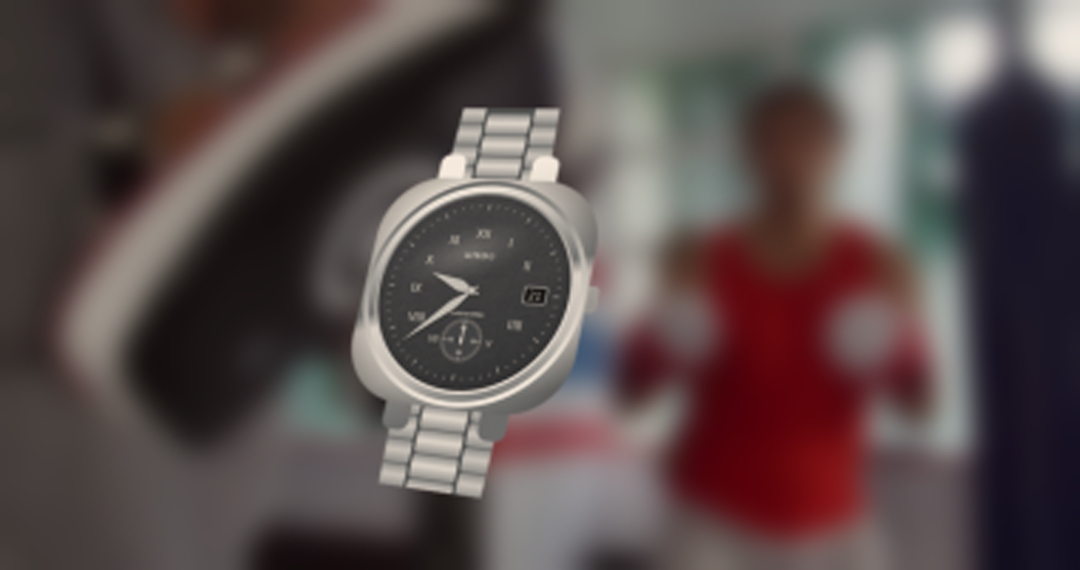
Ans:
h=9 m=38
